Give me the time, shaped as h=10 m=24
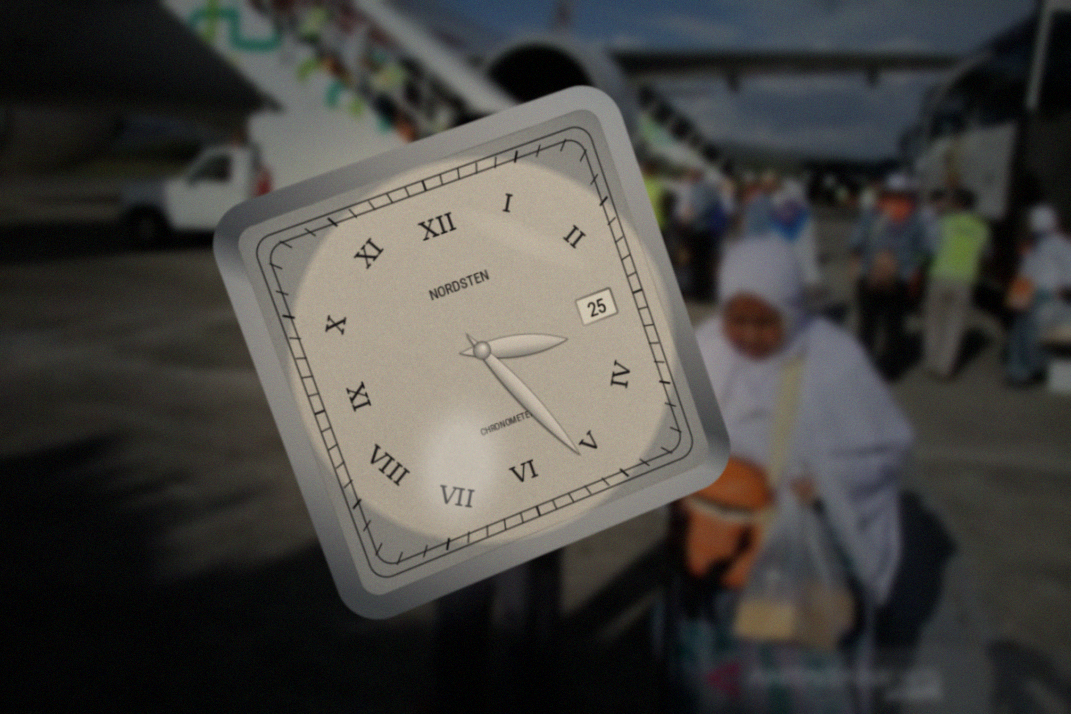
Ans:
h=3 m=26
